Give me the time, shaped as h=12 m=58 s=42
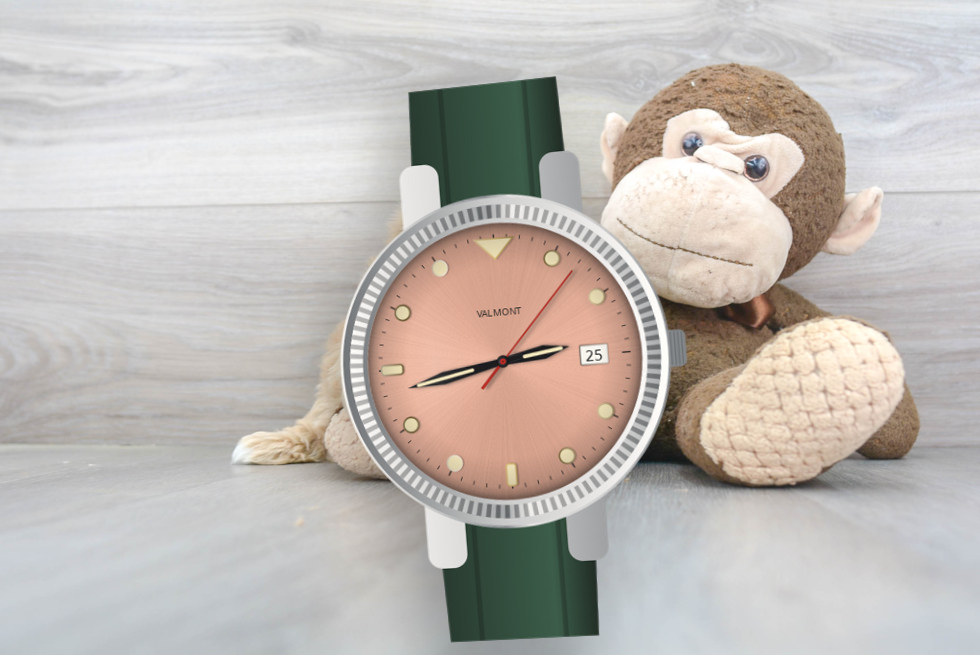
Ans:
h=2 m=43 s=7
